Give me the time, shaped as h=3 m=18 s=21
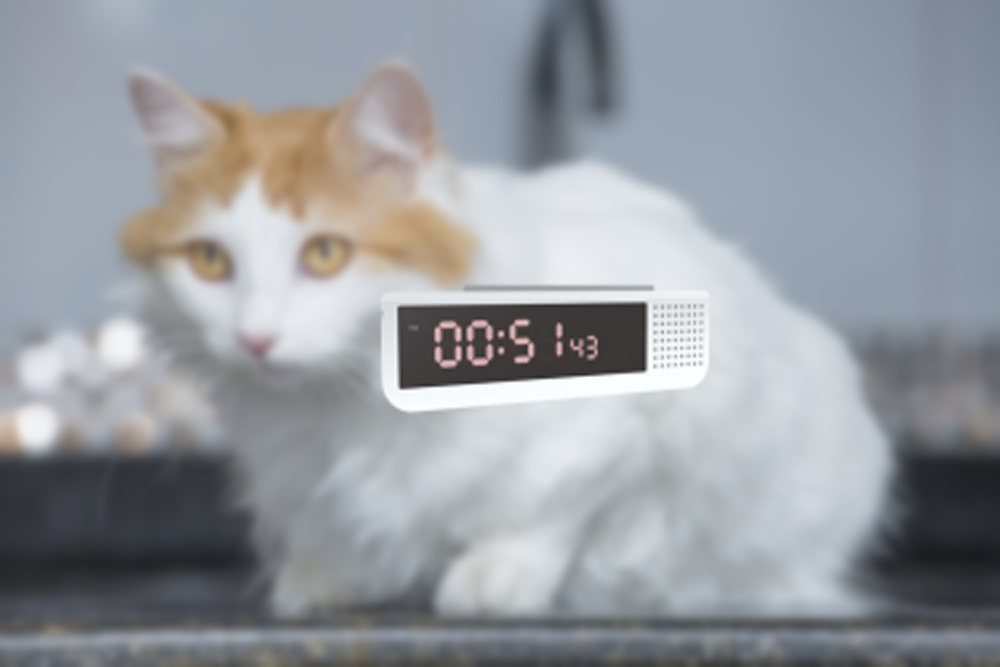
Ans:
h=0 m=51 s=43
